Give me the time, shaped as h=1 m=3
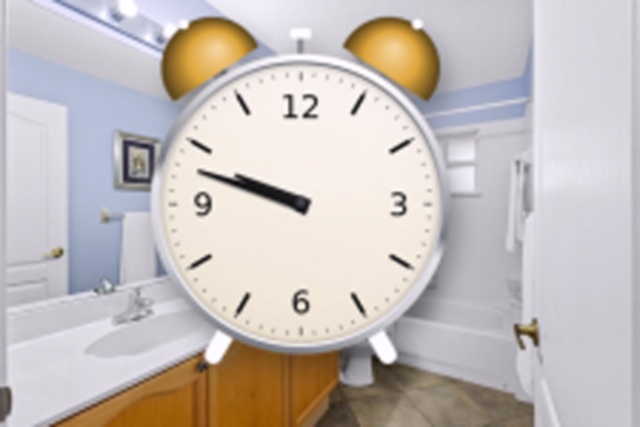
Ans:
h=9 m=48
